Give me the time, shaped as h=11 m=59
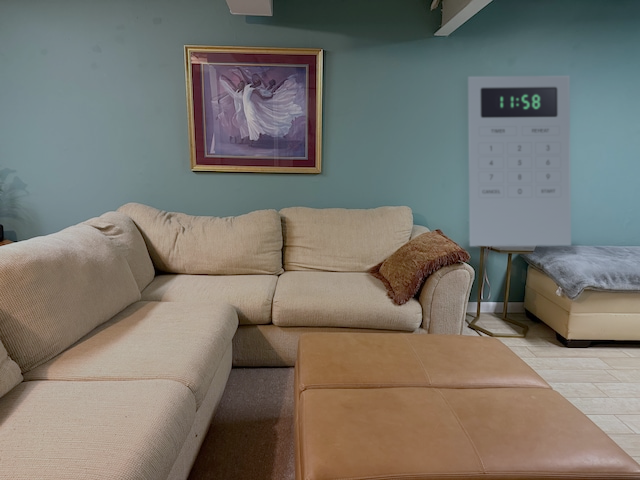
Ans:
h=11 m=58
